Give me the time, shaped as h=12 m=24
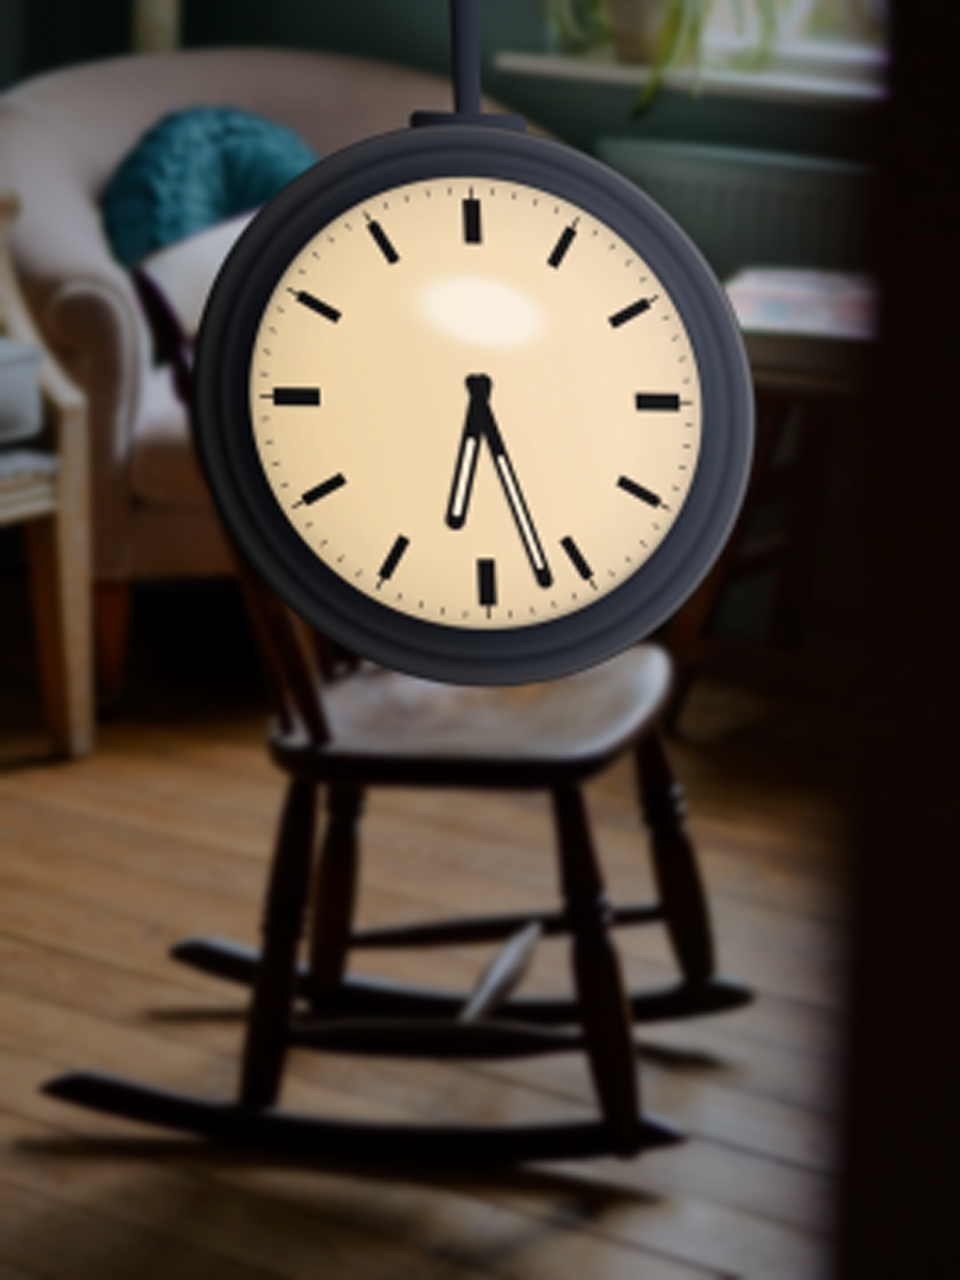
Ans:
h=6 m=27
